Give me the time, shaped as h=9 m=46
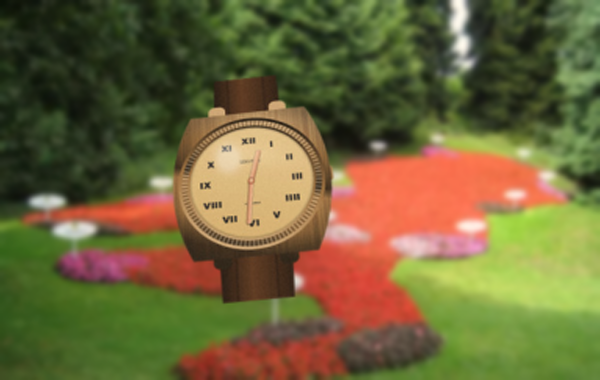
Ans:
h=12 m=31
